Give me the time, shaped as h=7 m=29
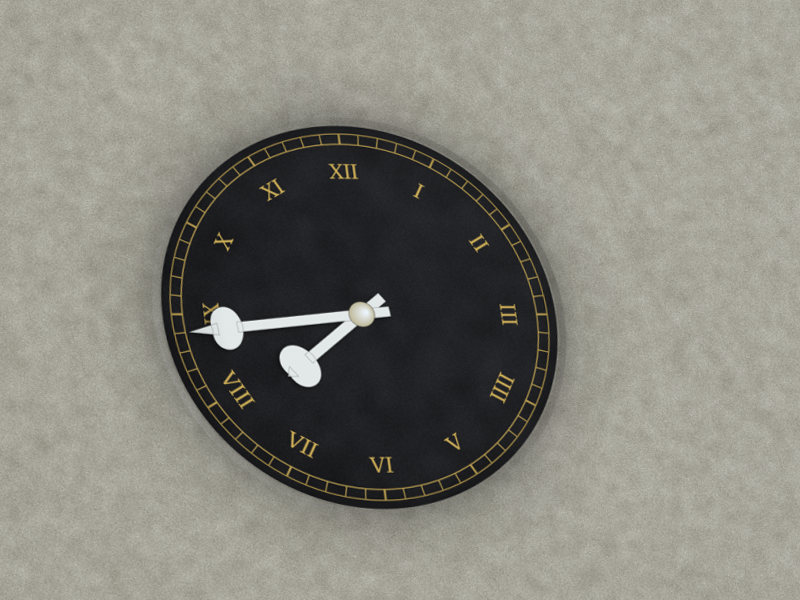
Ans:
h=7 m=44
